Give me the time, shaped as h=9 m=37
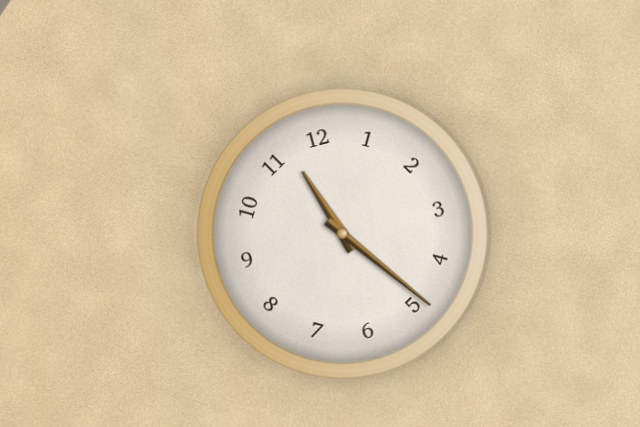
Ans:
h=11 m=24
